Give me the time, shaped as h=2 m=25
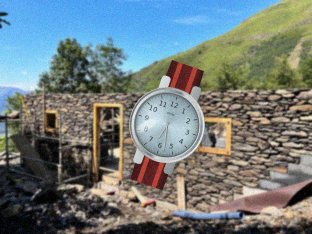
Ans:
h=6 m=28
